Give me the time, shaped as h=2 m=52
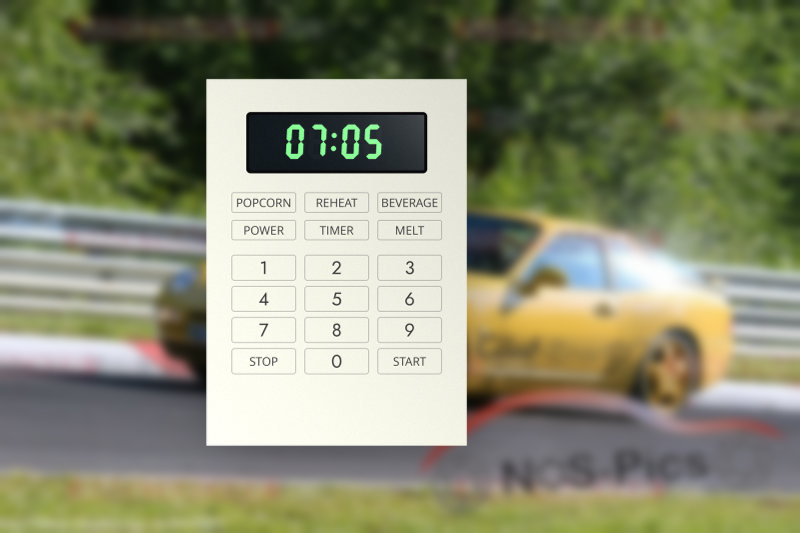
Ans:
h=7 m=5
